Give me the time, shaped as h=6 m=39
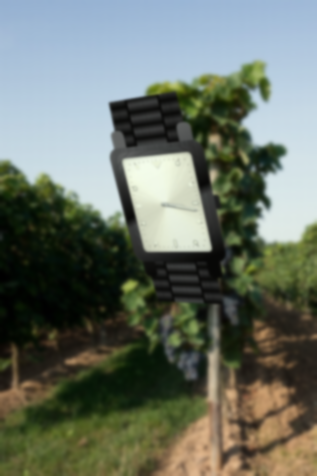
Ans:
h=3 m=17
